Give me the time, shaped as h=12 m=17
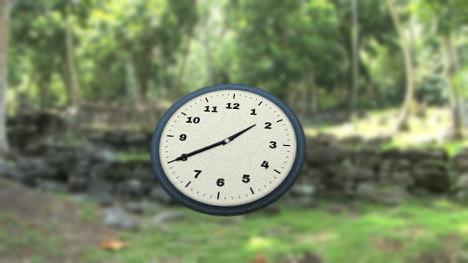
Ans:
h=1 m=40
